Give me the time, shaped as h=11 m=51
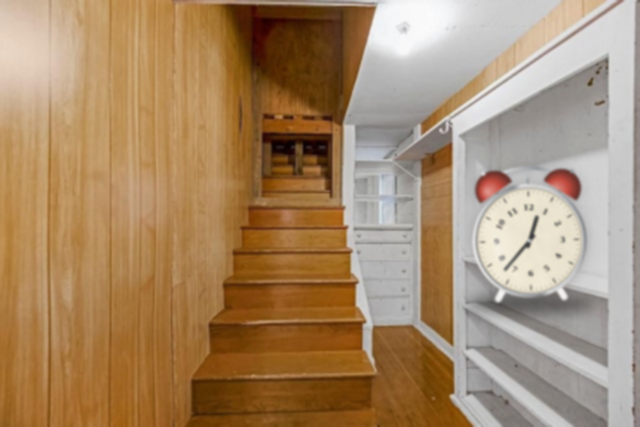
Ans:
h=12 m=37
